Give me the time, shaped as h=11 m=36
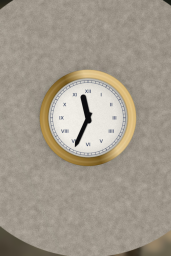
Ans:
h=11 m=34
